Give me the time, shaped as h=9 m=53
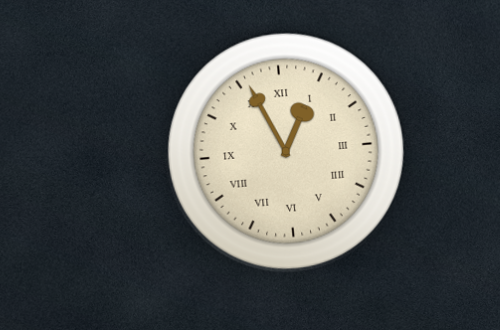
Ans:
h=12 m=56
